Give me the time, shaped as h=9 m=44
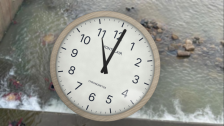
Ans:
h=11 m=1
